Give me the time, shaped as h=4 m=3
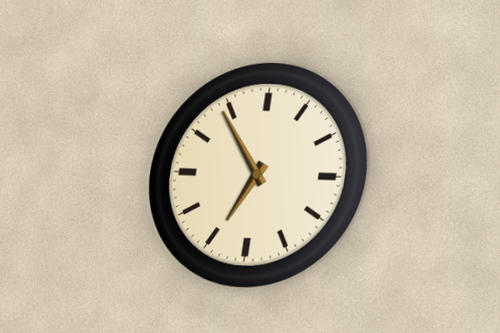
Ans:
h=6 m=54
